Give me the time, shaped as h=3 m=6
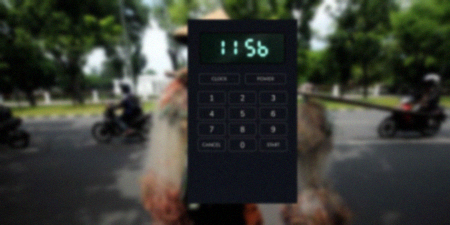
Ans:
h=11 m=56
